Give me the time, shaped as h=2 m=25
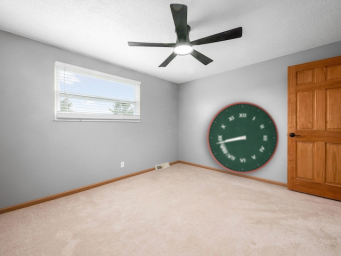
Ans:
h=8 m=43
